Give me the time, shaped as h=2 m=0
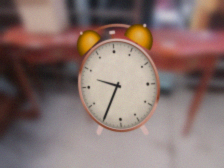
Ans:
h=9 m=35
